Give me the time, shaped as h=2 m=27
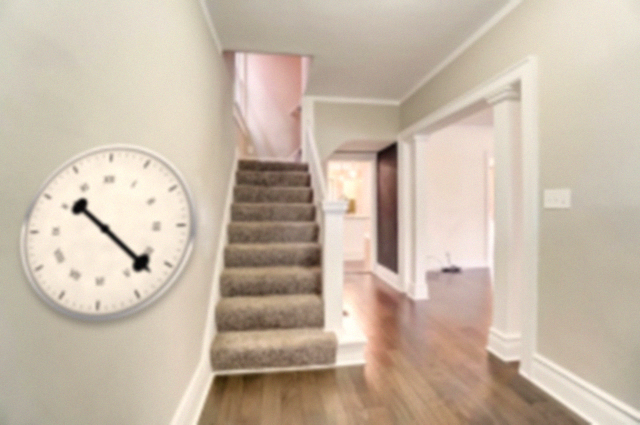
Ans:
h=10 m=22
